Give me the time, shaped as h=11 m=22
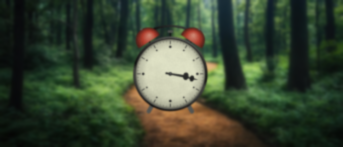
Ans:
h=3 m=17
